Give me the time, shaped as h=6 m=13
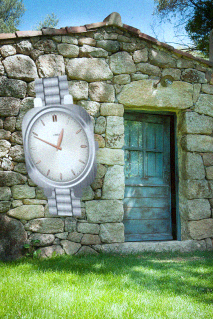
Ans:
h=12 m=49
